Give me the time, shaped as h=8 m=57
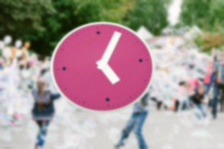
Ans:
h=5 m=5
